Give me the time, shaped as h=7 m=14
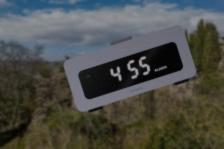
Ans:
h=4 m=55
